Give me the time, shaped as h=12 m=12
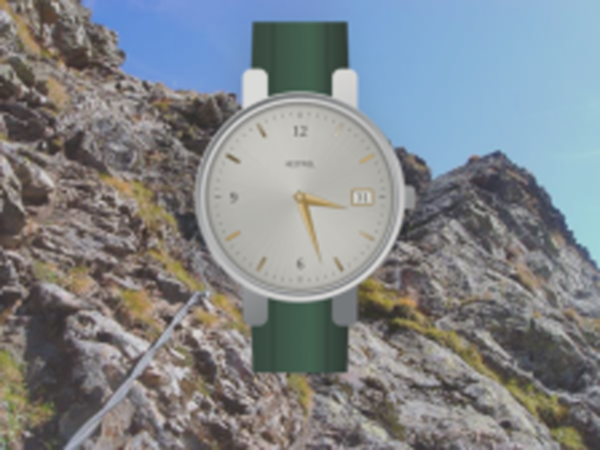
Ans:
h=3 m=27
